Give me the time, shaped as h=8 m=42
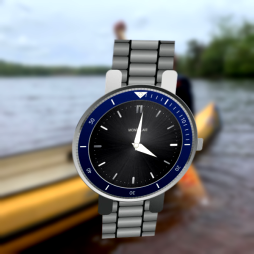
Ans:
h=4 m=1
